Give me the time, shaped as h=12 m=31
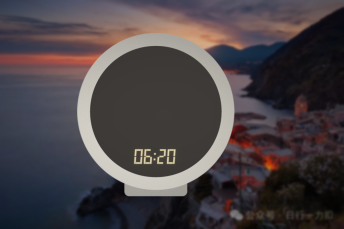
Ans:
h=6 m=20
